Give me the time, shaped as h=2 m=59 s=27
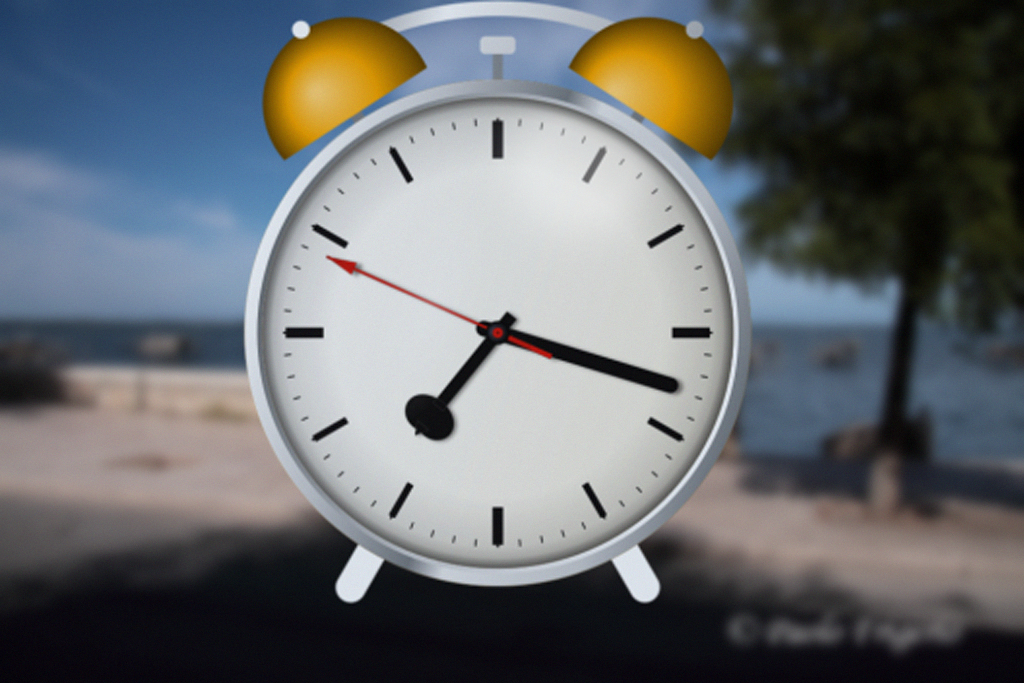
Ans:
h=7 m=17 s=49
